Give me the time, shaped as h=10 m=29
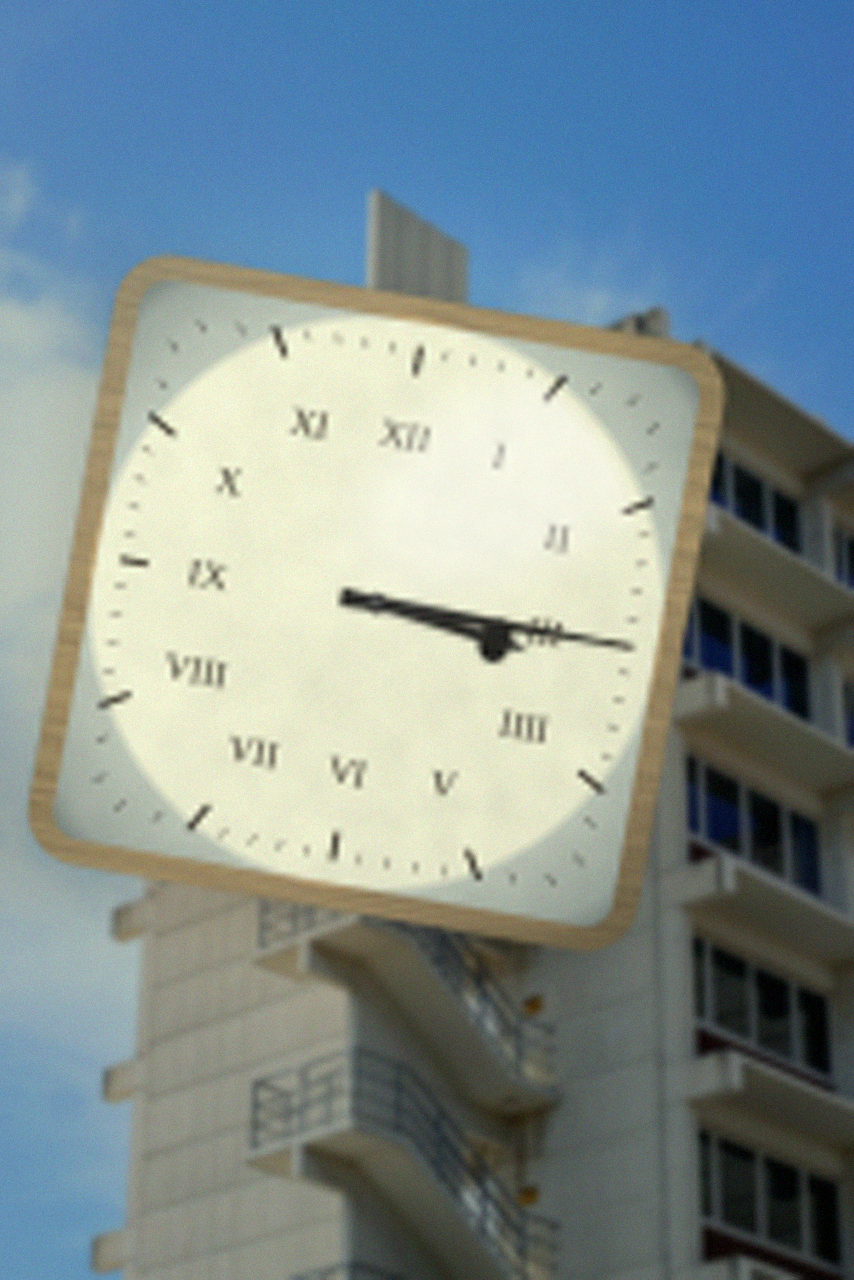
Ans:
h=3 m=15
